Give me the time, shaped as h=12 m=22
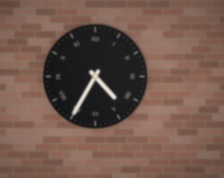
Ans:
h=4 m=35
